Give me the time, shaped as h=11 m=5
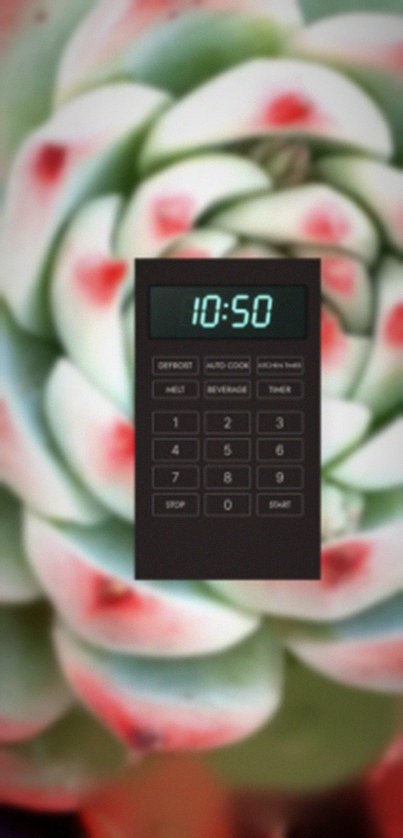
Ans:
h=10 m=50
